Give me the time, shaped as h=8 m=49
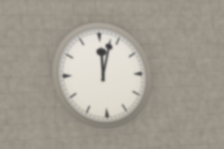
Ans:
h=12 m=3
